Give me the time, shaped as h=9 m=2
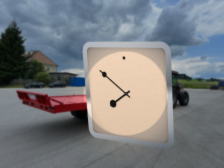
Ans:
h=7 m=51
